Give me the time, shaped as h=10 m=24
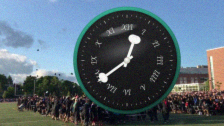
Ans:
h=12 m=39
